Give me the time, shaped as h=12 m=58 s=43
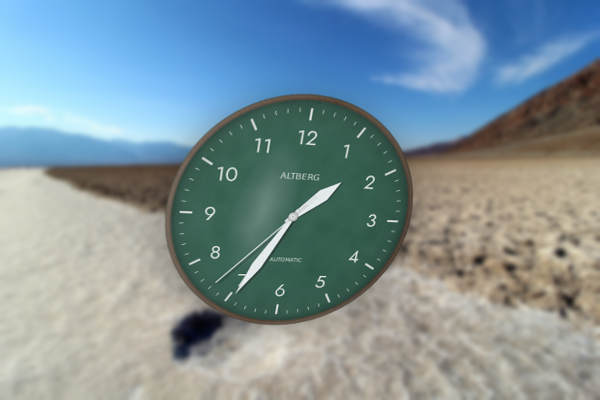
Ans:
h=1 m=34 s=37
